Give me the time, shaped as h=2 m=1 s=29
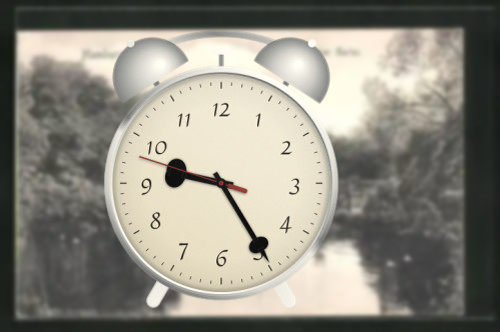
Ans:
h=9 m=24 s=48
